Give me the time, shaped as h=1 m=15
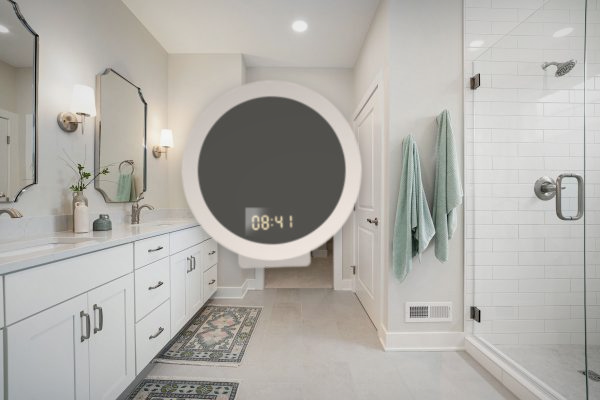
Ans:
h=8 m=41
